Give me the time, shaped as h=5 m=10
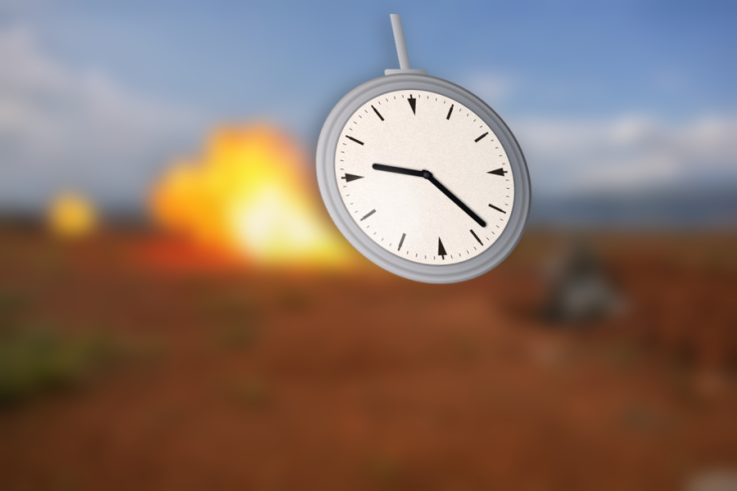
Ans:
h=9 m=23
